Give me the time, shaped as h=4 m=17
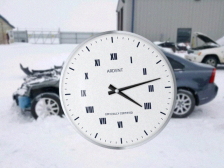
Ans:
h=4 m=13
